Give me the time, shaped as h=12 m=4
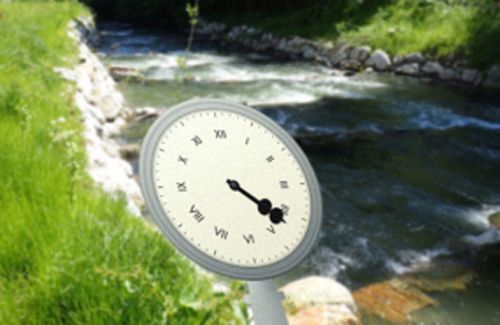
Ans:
h=4 m=22
